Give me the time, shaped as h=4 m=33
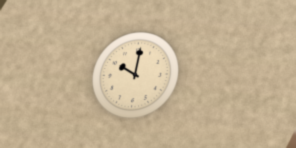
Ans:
h=10 m=1
